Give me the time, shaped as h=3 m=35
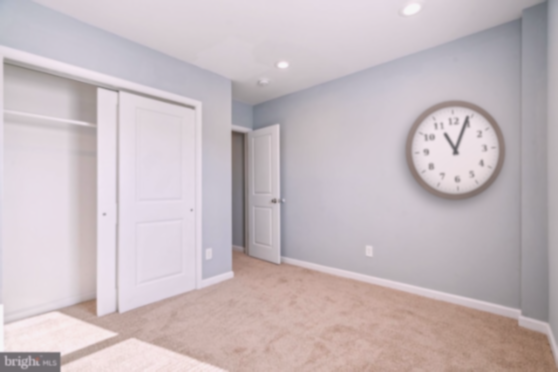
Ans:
h=11 m=4
